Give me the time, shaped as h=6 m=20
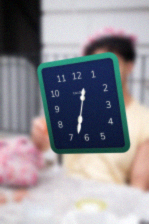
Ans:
h=12 m=33
